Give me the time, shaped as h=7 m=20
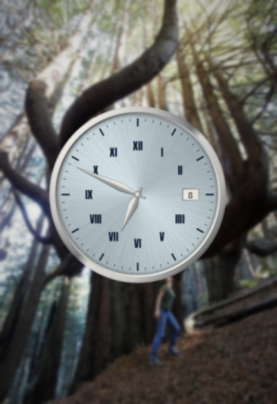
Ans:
h=6 m=49
